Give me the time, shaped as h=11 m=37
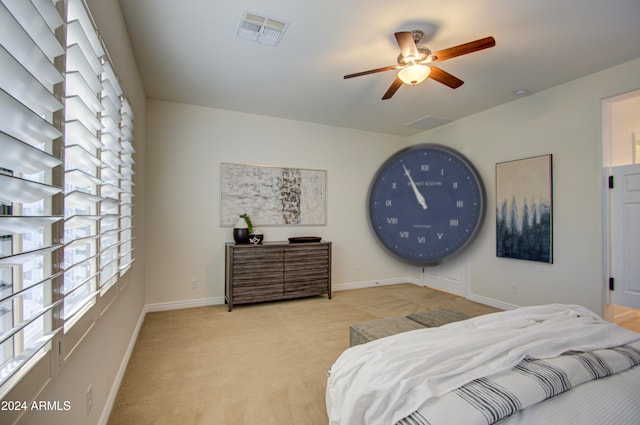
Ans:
h=10 m=55
